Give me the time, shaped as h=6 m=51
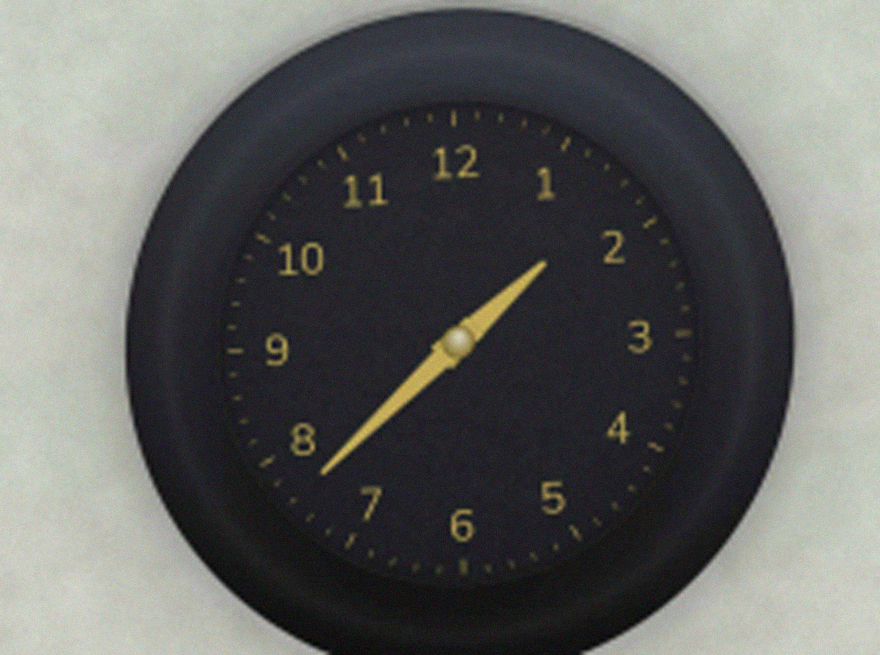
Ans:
h=1 m=38
